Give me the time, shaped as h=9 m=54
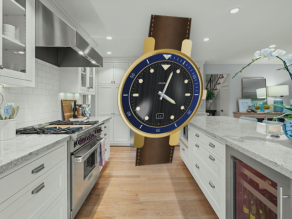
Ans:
h=4 m=3
